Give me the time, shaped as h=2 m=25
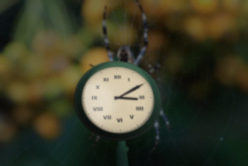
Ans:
h=3 m=10
